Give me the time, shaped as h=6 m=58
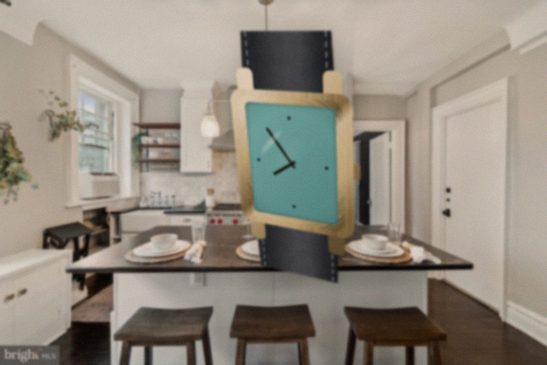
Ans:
h=7 m=54
